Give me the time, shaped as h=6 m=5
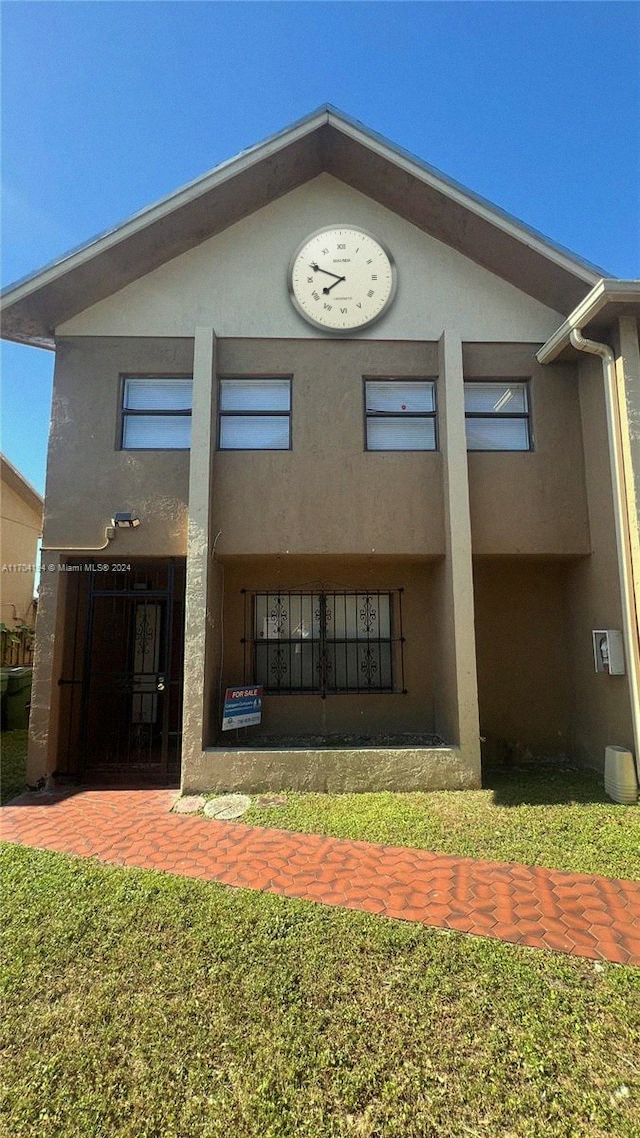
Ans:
h=7 m=49
